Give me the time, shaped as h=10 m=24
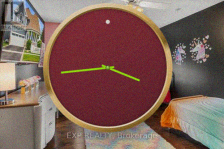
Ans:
h=3 m=44
